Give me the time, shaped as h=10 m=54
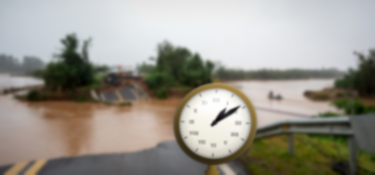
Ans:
h=1 m=9
